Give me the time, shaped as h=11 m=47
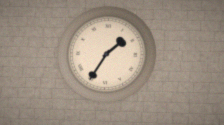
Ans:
h=1 m=35
